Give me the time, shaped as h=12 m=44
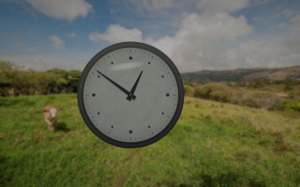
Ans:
h=12 m=51
